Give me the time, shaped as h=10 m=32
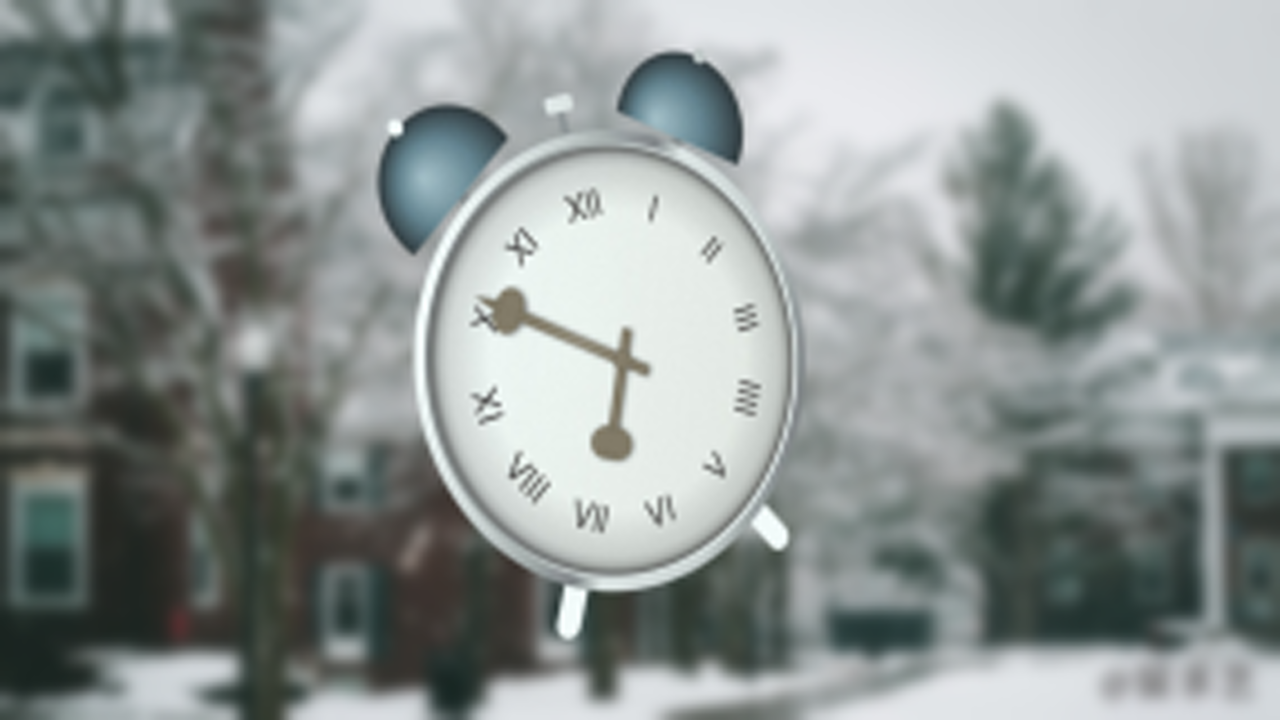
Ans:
h=6 m=51
